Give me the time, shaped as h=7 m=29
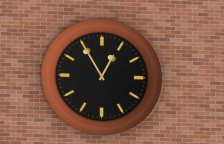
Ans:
h=12 m=55
